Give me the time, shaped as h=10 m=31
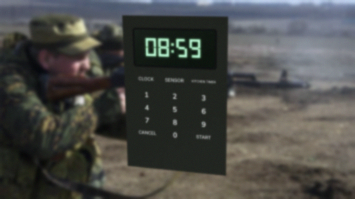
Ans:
h=8 m=59
